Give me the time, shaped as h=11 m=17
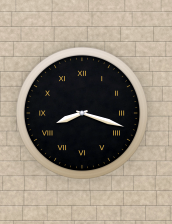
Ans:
h=8 m=18
